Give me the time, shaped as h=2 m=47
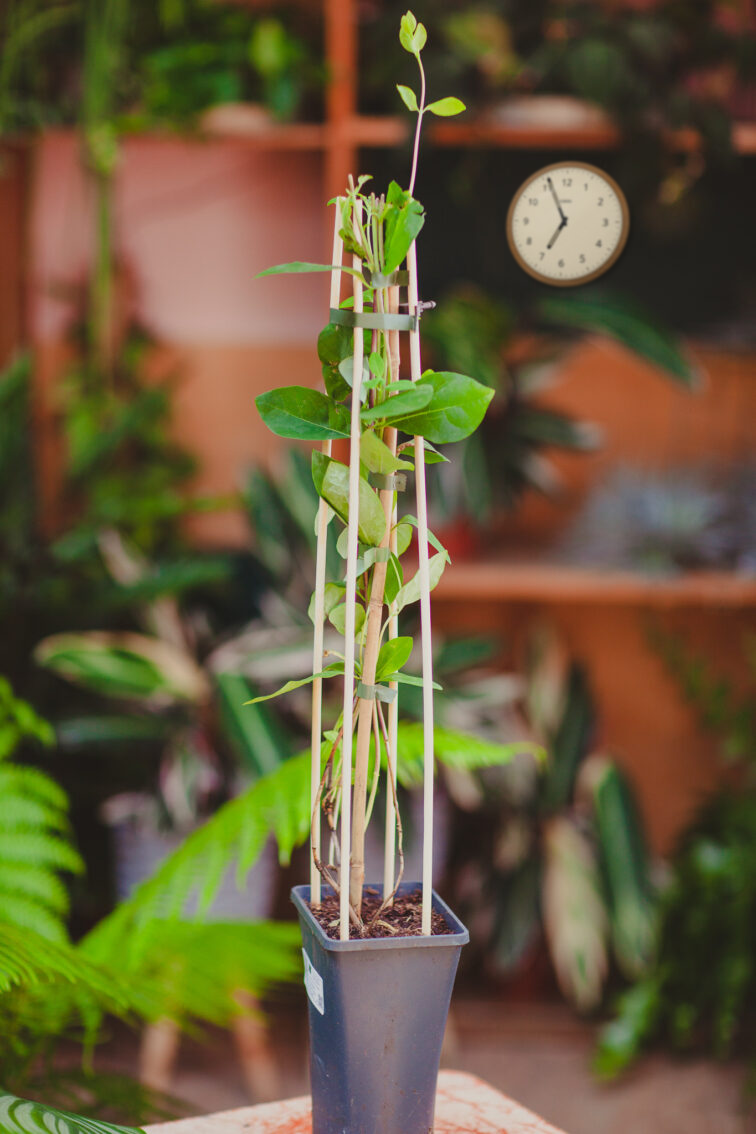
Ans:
h=6 m=56
